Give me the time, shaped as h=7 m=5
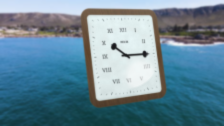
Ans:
h=10 m=15
